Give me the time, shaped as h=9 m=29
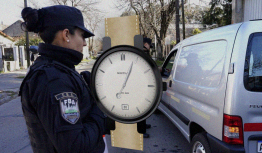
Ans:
h=7 m=4
